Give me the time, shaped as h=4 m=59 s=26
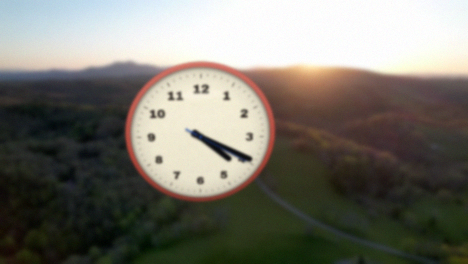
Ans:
h=4 m=19 s=20
